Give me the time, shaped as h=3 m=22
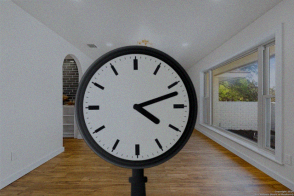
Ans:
h=4 m=12
